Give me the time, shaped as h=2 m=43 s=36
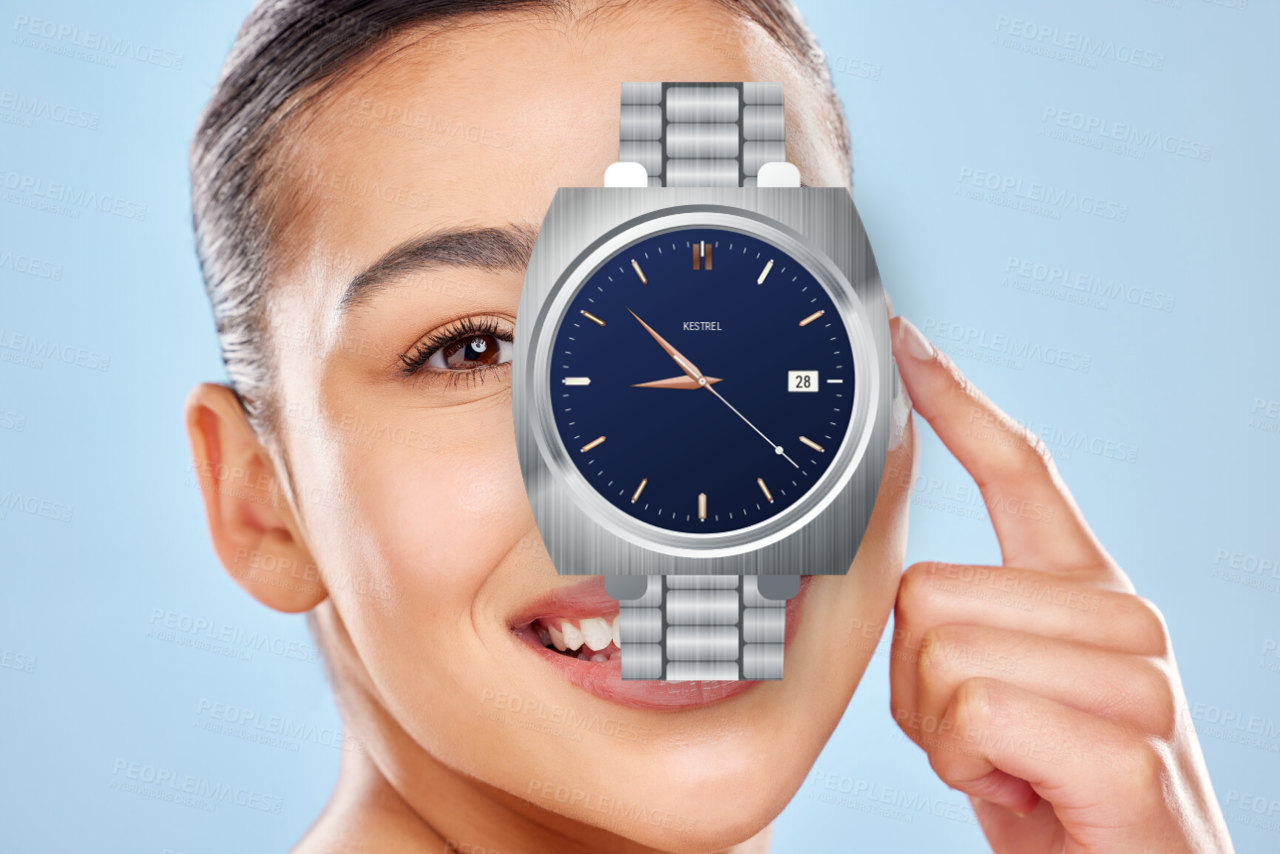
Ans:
h=8 m=52 s=22
